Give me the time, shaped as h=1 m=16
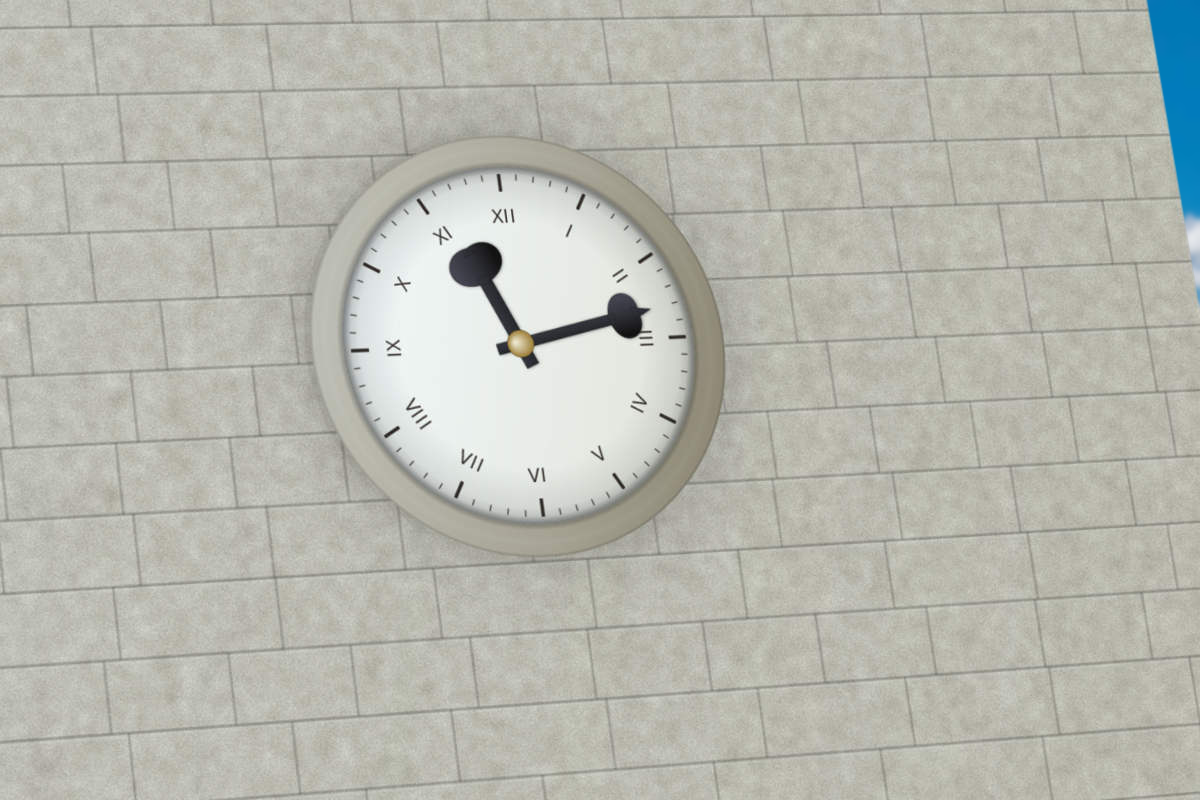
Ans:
h=11 m=13
